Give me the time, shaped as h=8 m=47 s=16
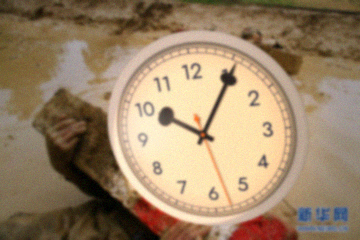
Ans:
h=10 m=5 s=28
